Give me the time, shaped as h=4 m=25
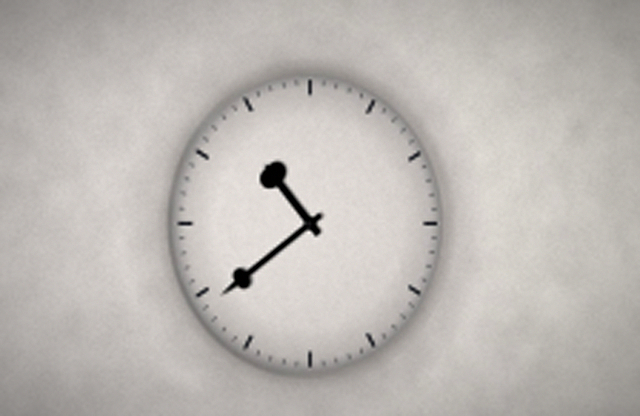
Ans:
h=10 m=39
